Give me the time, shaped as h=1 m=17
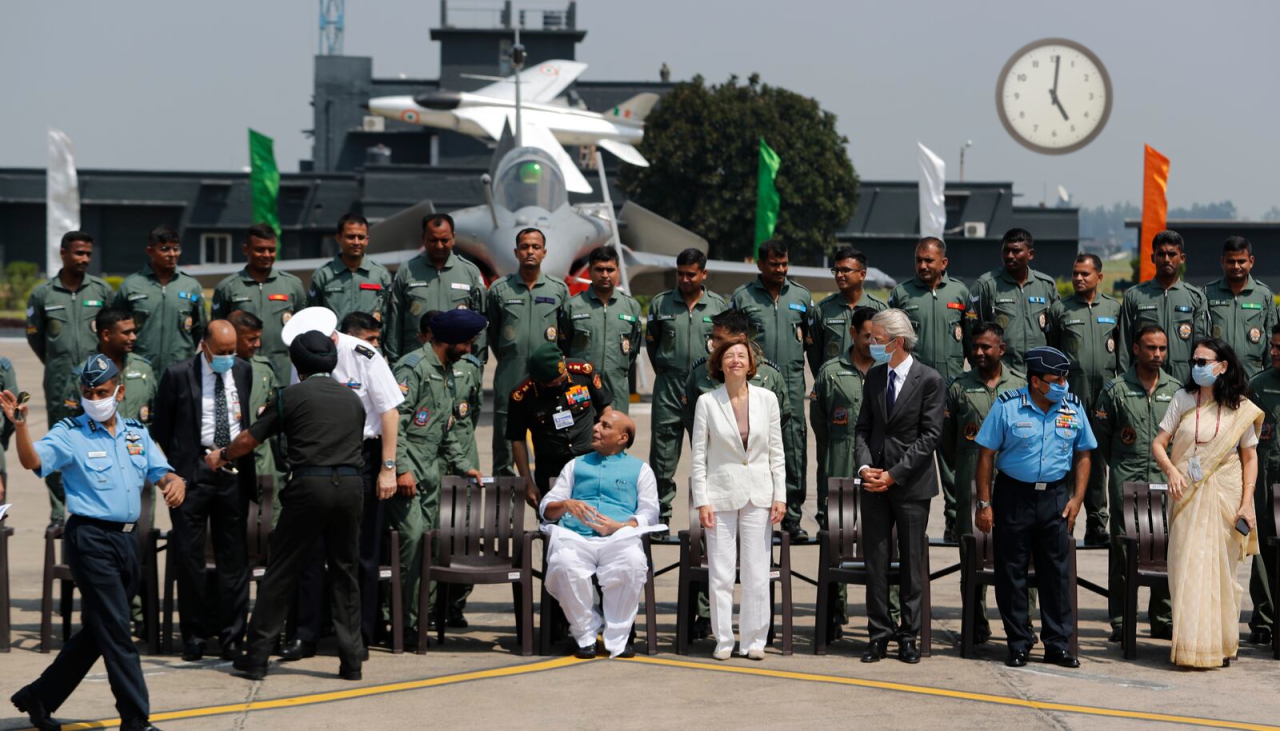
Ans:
h=5 m=1
